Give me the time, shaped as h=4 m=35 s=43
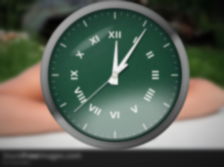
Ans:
h=12 m=5 s=38
